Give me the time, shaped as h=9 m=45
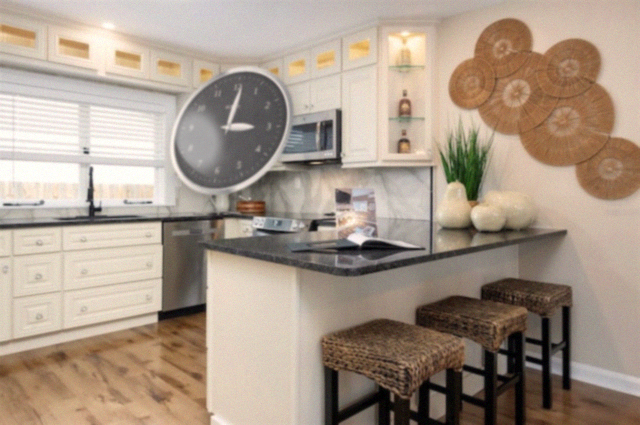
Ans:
h=3 m=1
